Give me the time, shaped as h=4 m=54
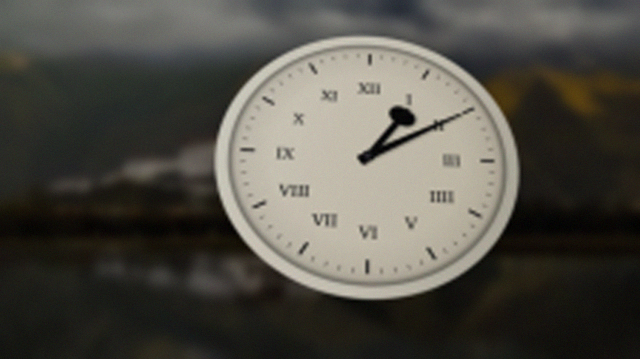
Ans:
h=1 m=10
